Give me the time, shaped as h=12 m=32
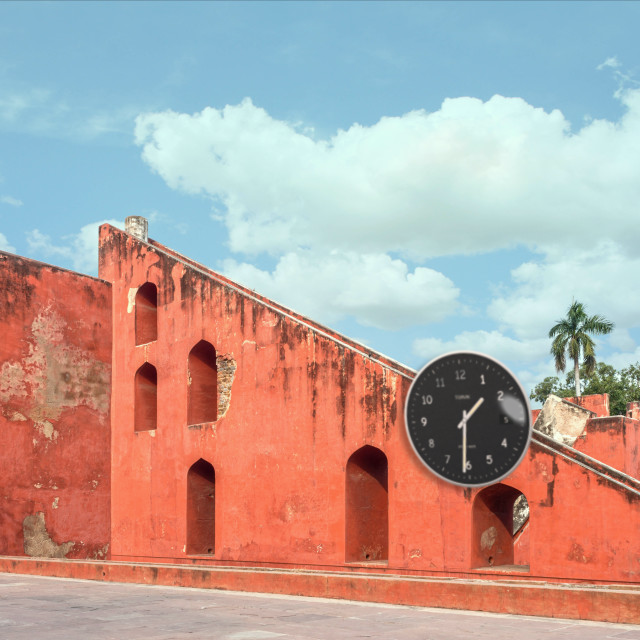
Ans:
h=1 m=31
